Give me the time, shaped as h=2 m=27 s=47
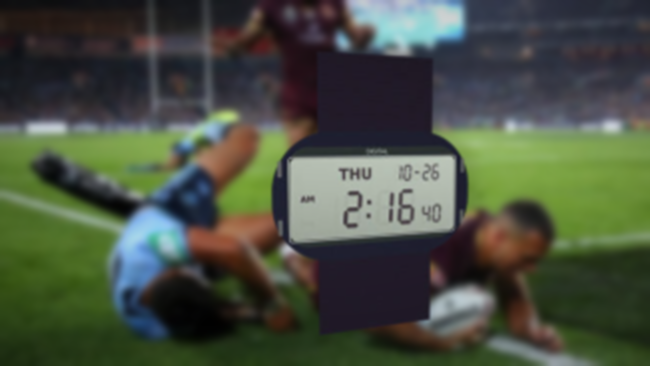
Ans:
h=2 m=16 s=40
